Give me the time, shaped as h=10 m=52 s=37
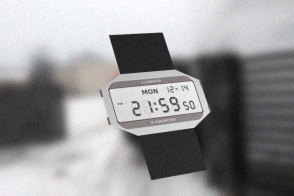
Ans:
h=21 m=59 s=50
